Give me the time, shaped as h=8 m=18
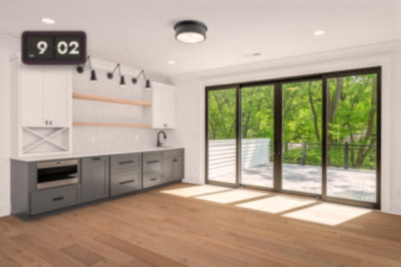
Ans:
h=9 m=2
